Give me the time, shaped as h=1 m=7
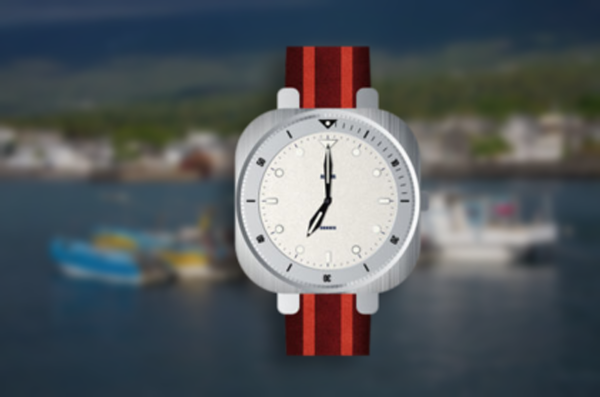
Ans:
h=7 m=0
